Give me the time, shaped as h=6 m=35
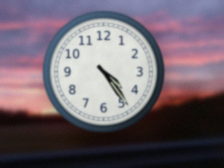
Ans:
h=4 m=24
